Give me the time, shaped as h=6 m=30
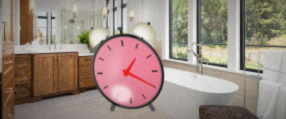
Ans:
h=1 m=20
